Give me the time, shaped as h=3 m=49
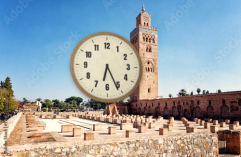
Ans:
h=6 m=26
